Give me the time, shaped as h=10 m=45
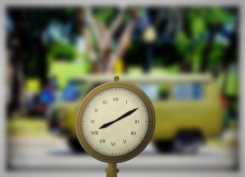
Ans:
h=8 m=10
